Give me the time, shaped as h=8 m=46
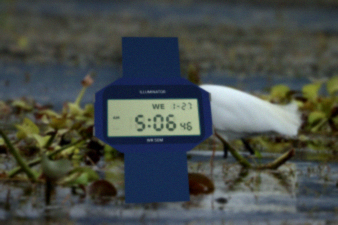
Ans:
h=5 m=6
